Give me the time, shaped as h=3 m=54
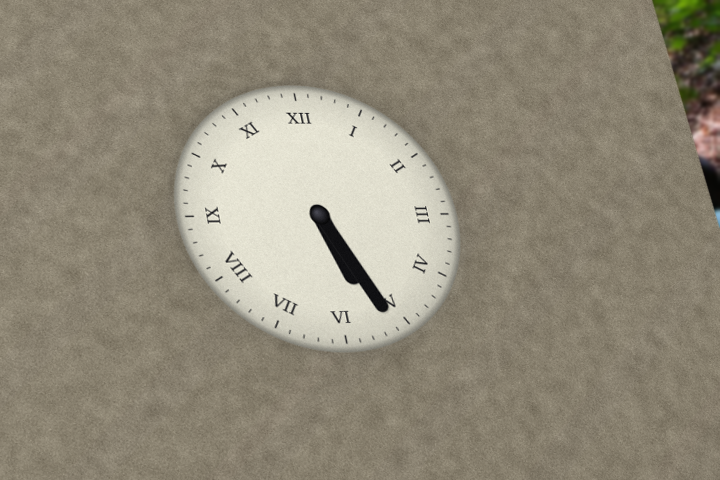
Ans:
h=5 m=26
